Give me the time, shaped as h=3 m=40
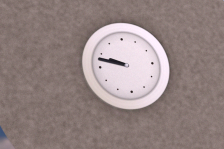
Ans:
h=9 m=48
